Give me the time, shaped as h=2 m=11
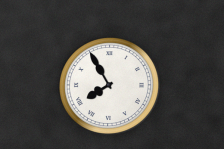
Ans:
h=7 m=55
